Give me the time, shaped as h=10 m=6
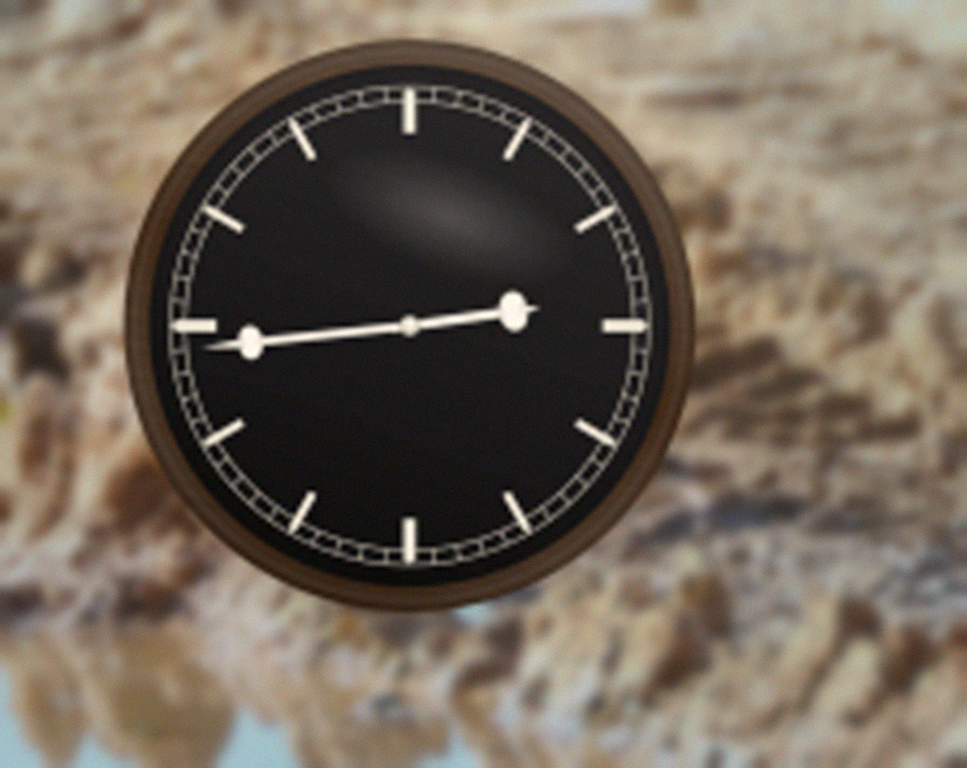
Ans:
h=2 m=44
